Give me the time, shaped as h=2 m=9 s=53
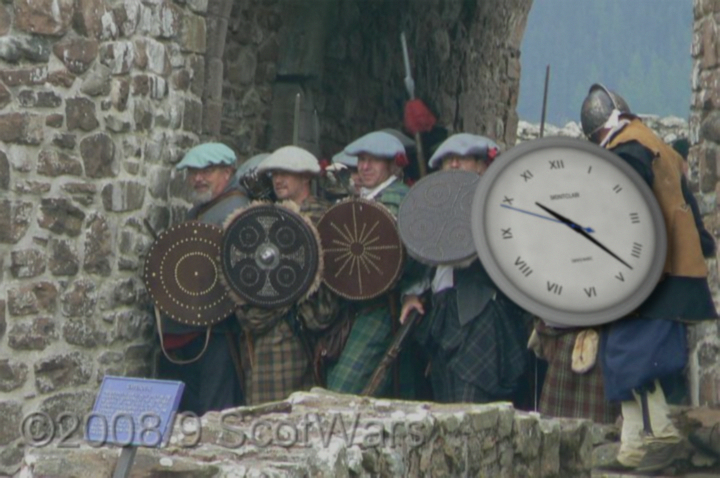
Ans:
h=10 m=22 s=49
